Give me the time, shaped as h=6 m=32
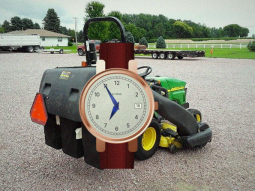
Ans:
h=6 m=55
